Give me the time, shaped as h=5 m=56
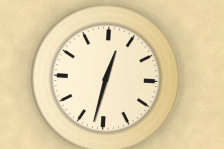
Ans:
h=12 m=32
